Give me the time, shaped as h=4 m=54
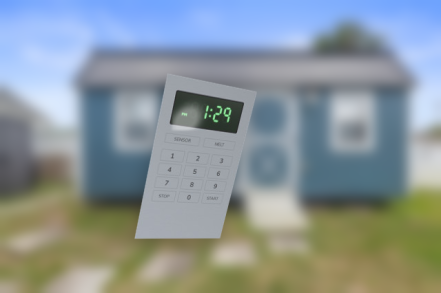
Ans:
h=1 m=29
